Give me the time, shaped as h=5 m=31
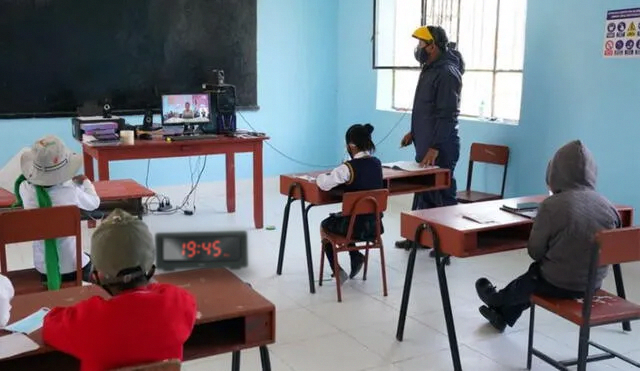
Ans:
h=19 m=45
